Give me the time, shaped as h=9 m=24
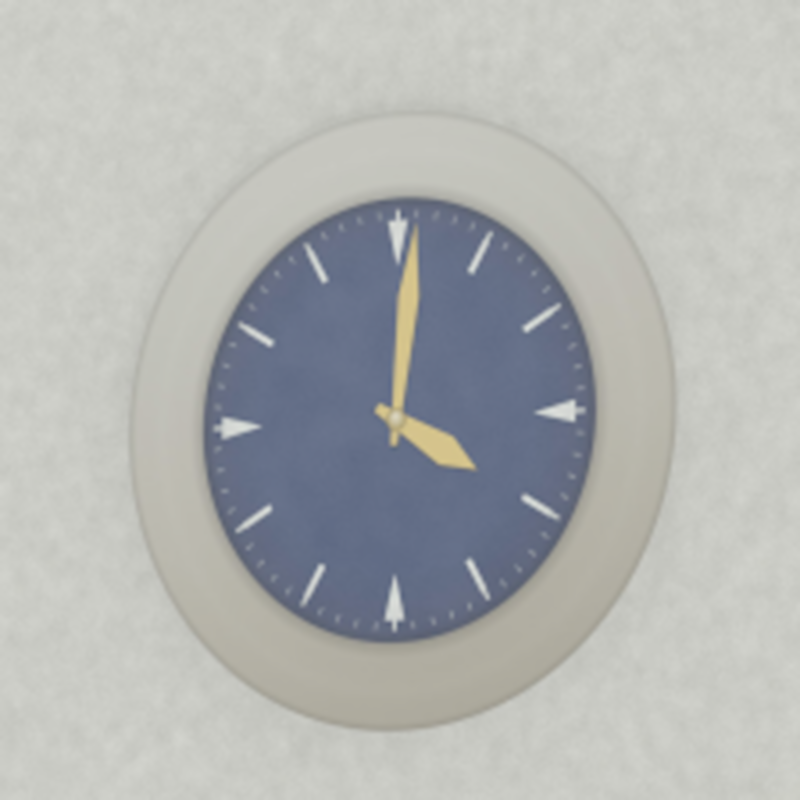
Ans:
h=4 m=1
